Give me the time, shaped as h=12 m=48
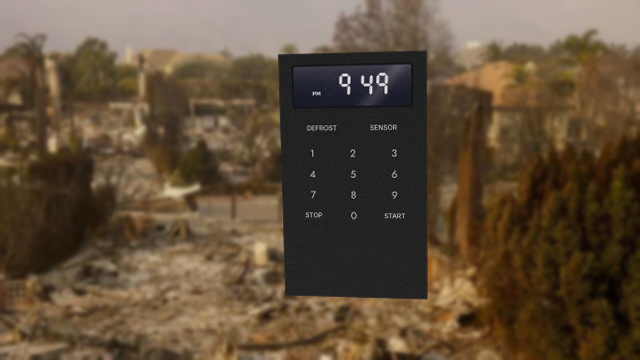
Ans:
h=9 m=49
